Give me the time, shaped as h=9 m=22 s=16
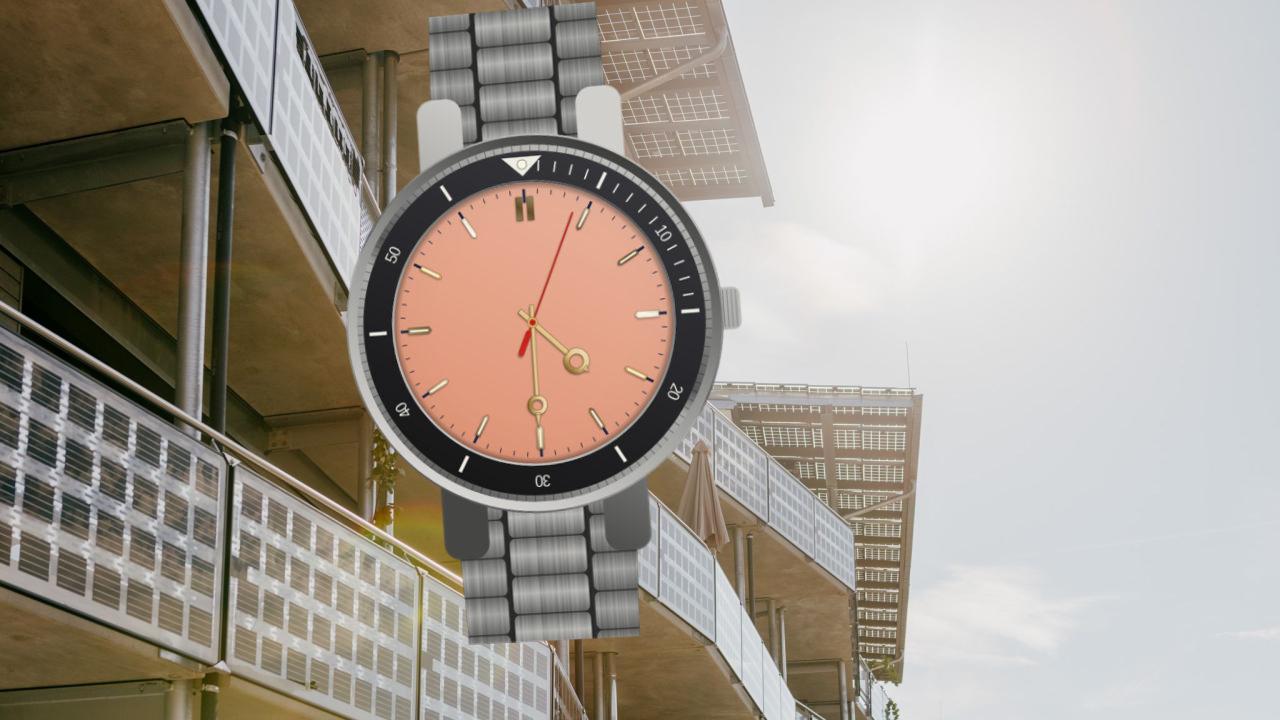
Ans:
h=4 m=30 s=4
